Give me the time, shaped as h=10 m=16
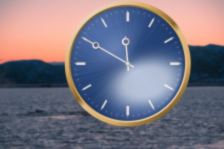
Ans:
h=11 m=50
